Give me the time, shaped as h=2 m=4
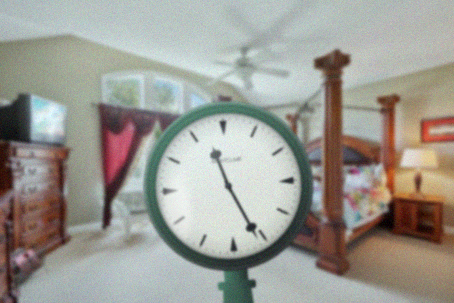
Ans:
h=11 m=26
